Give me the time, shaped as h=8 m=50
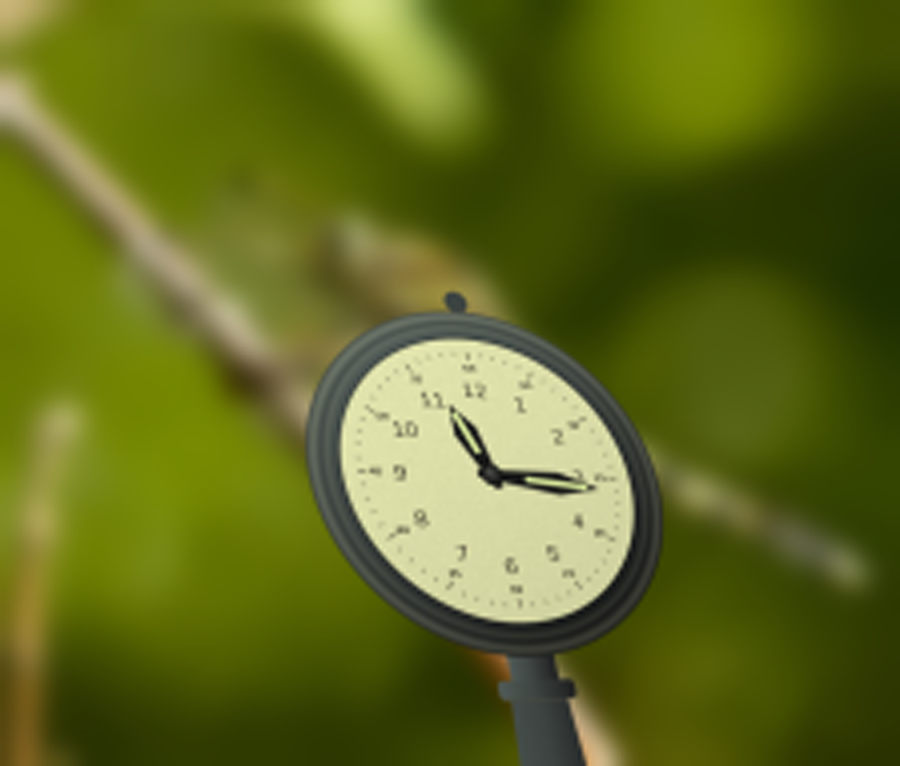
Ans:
h=11 m=16
